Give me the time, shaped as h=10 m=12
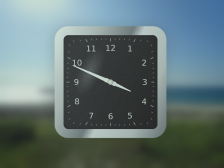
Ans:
h=3 m=49
